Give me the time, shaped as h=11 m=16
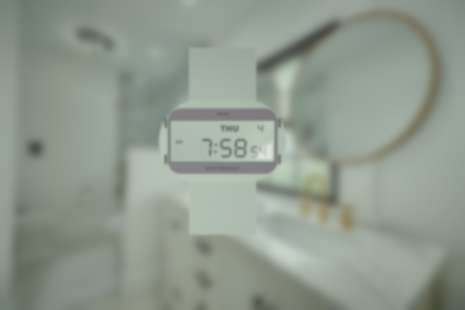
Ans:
h=7 m=58
